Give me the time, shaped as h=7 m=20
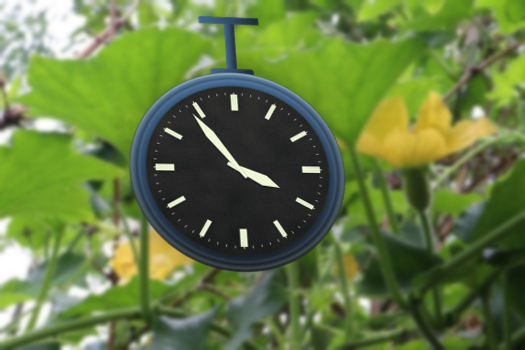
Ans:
h=3 m=54
